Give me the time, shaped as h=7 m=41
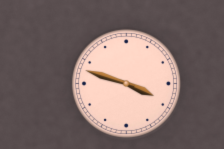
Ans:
h=3 m=48
